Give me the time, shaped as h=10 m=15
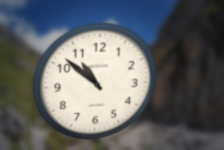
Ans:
h=10 m=52
